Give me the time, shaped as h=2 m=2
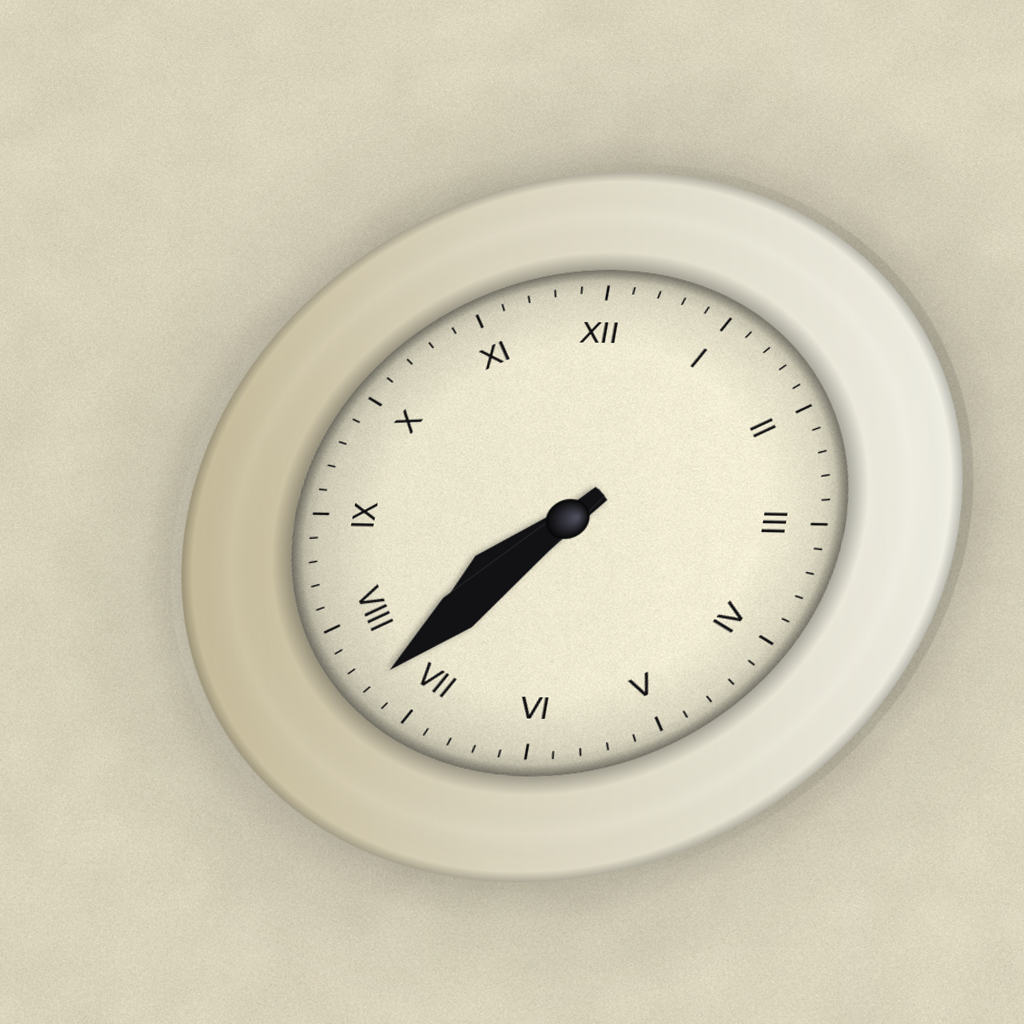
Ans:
h=7 m=37
